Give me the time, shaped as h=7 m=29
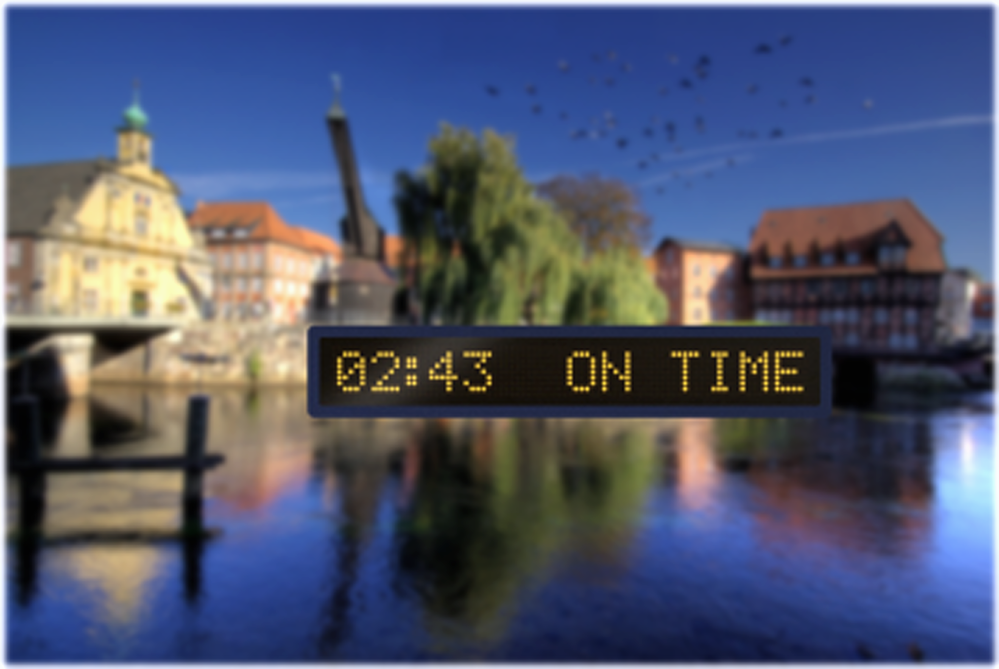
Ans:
h=2 m=43
